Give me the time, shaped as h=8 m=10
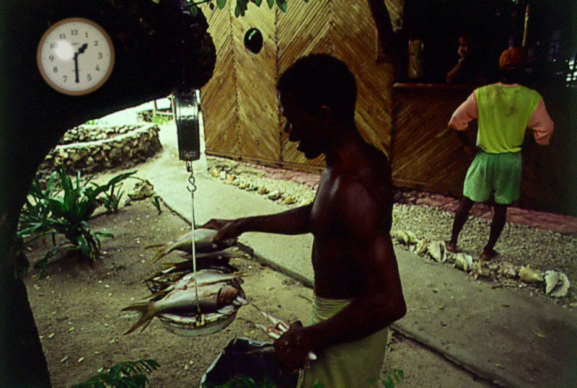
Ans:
h=1 m=30
